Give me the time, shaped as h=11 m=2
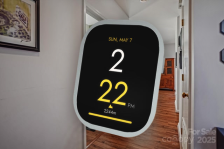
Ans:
h=2 m=22
